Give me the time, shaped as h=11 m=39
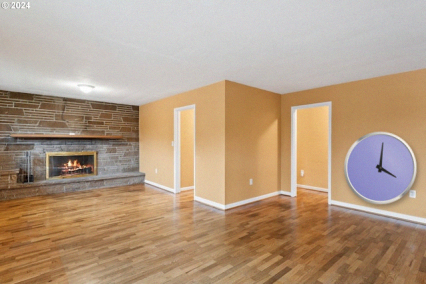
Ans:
h=4 m=1
